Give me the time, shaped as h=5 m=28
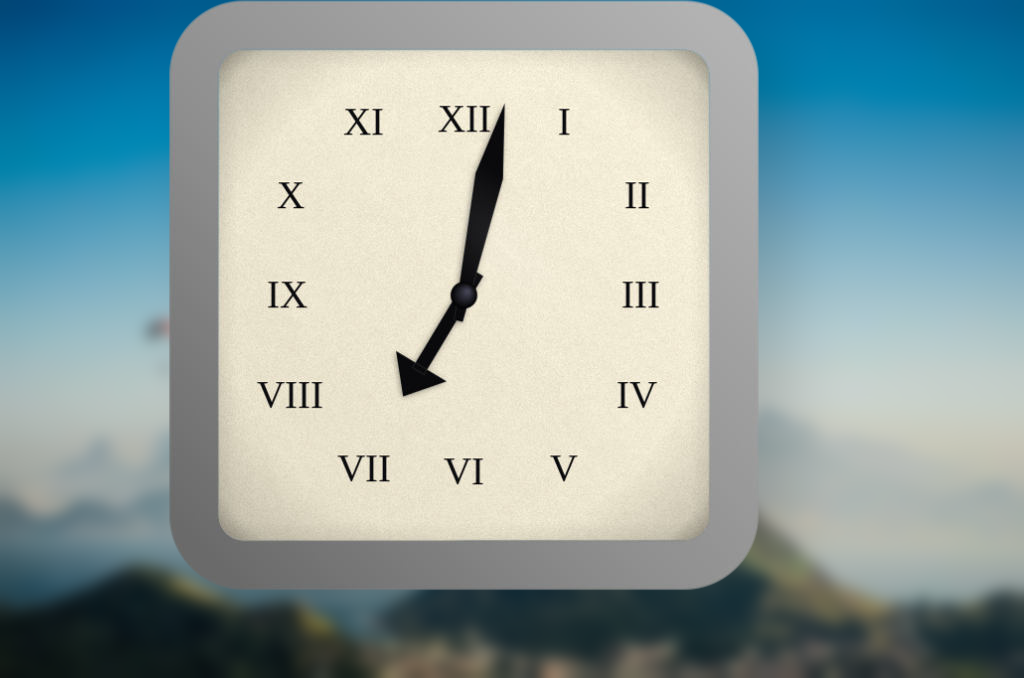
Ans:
h=7 m=2
